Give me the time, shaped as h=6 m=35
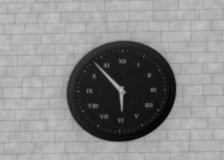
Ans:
h=5 m=53
